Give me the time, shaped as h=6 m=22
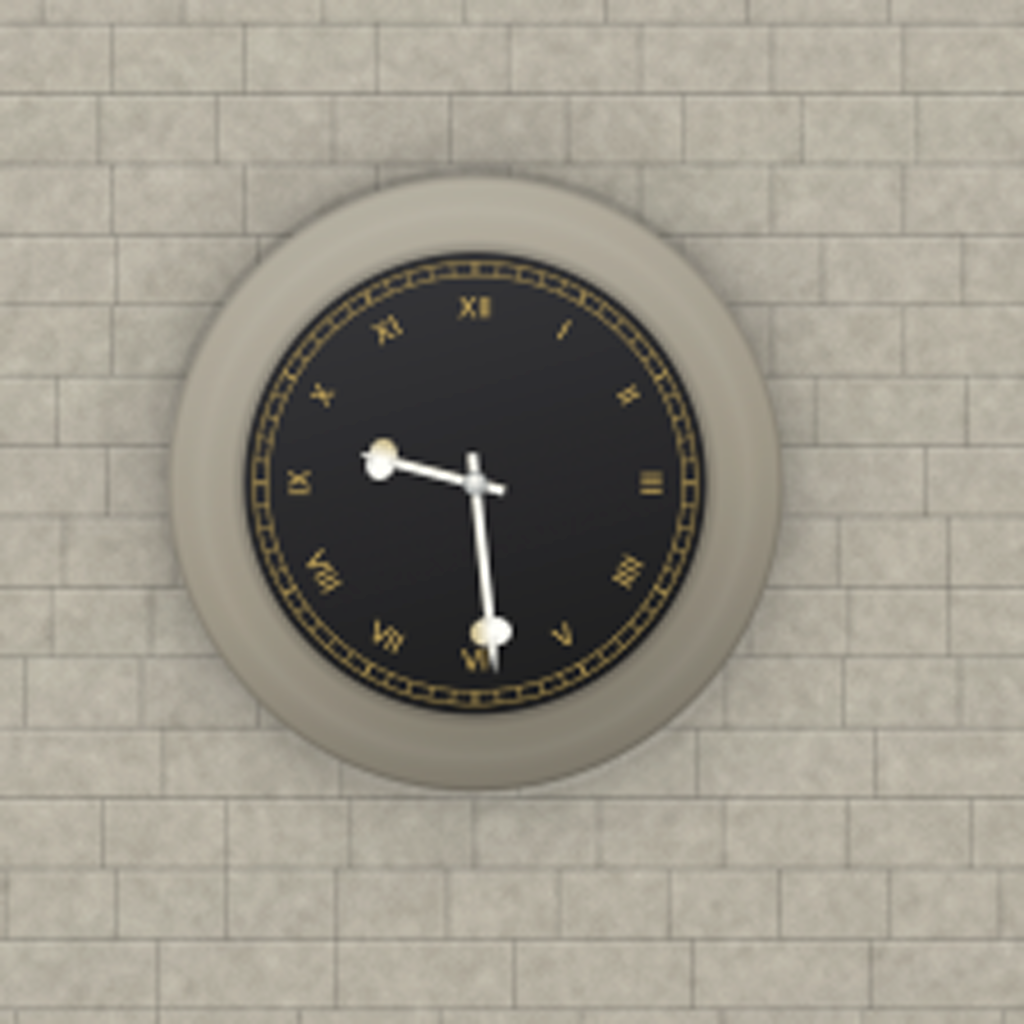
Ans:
h=9 m=29
